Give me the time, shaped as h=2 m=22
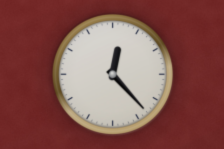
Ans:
h=12 m=23
